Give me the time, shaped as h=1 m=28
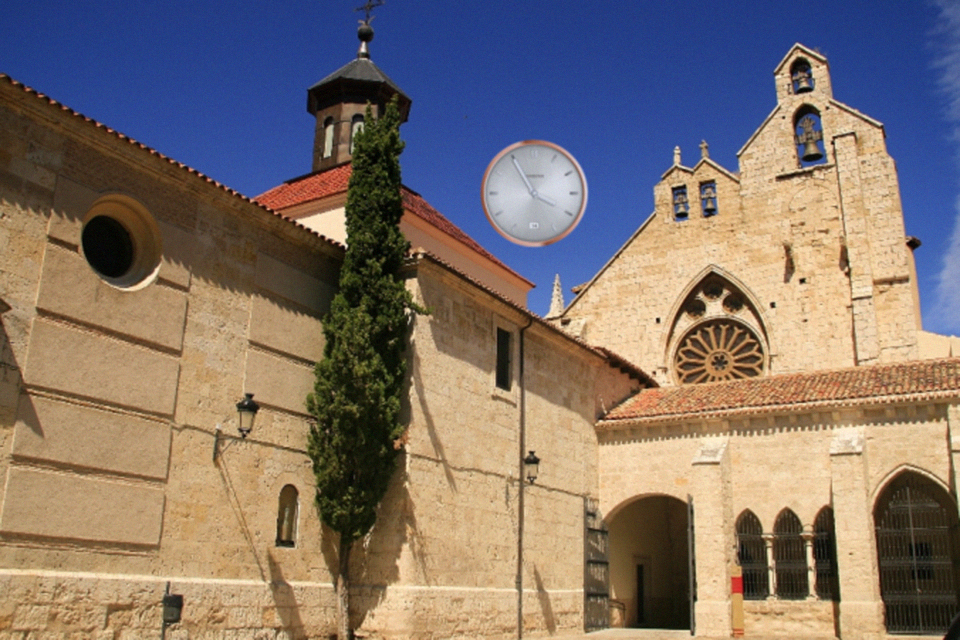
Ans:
h=3 m=55
